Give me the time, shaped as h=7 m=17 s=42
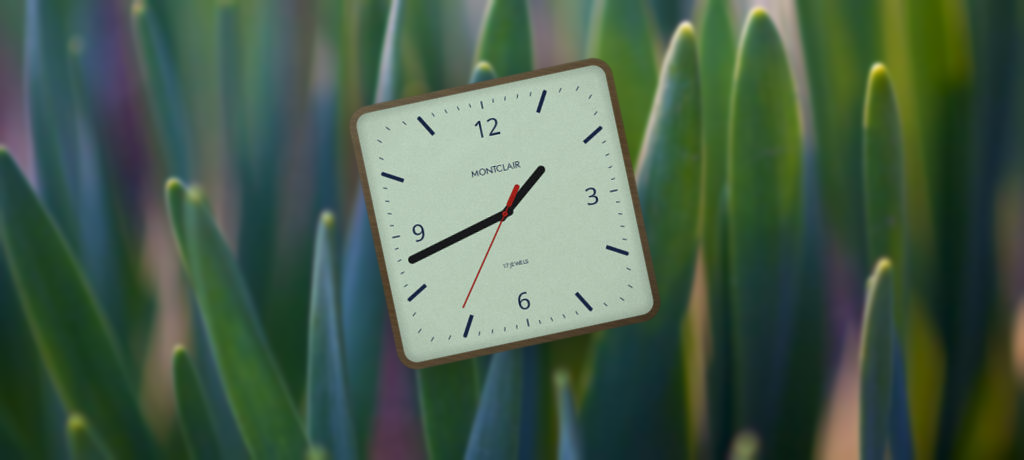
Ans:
h=1 m=42 s=36
